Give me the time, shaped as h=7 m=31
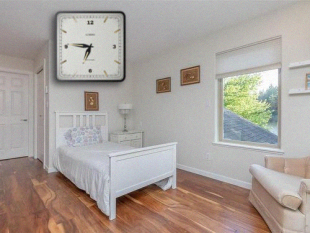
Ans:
h=6 m=46
